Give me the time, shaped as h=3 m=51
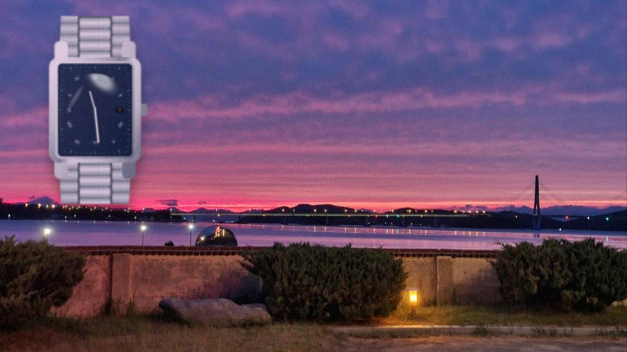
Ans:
h=11 m=29
